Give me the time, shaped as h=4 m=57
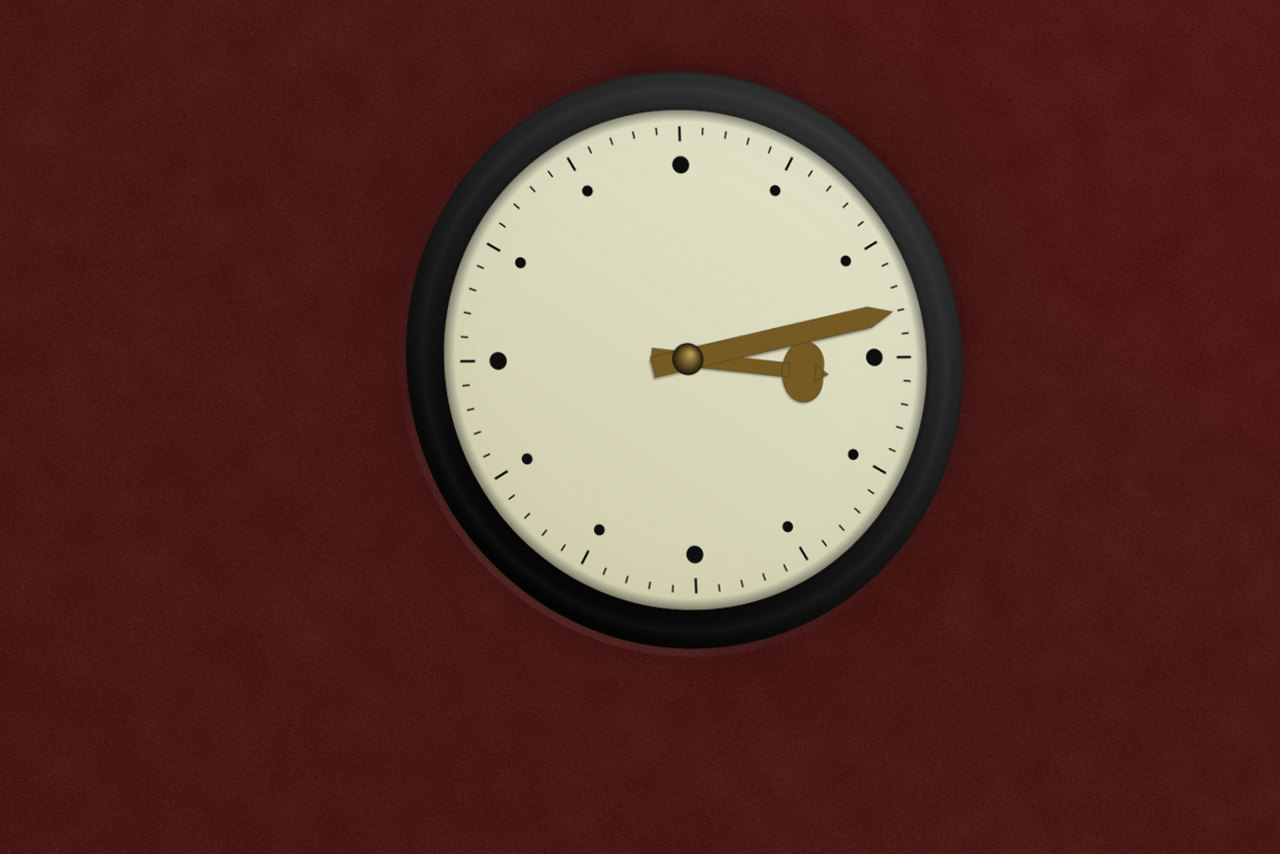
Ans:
h=3 m=13
